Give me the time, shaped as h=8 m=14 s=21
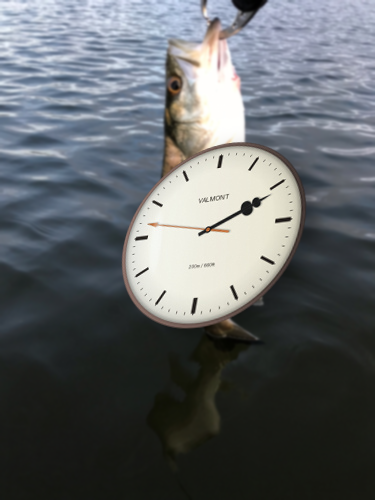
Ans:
h=2 m=10 s=47
